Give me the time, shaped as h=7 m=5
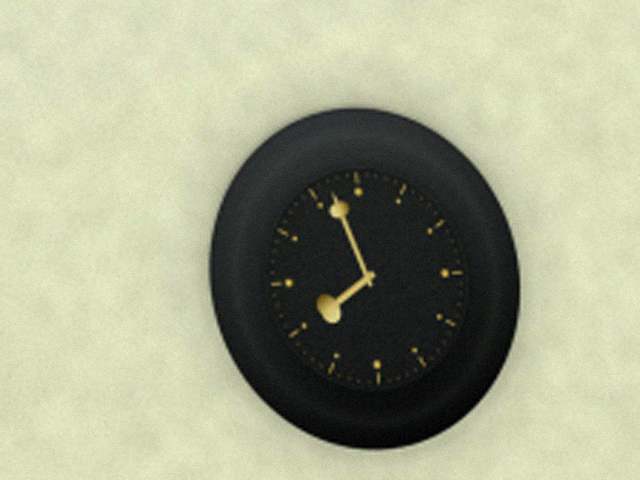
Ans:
h=7 m=57
